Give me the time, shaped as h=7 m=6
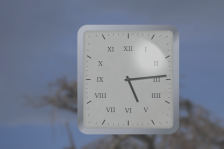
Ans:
h=5 m=14
